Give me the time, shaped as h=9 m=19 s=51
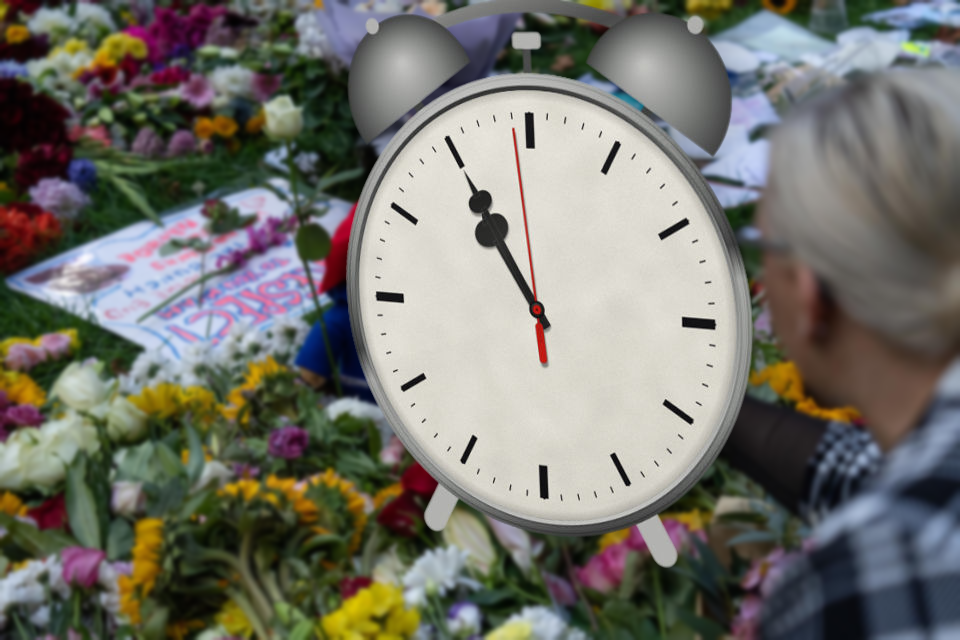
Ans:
h=10 m=54 s=59
